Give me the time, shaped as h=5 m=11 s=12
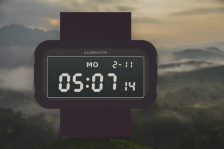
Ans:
h=5 m=7 s=14
